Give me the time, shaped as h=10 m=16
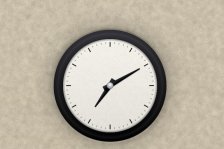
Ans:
h=7 m=10
